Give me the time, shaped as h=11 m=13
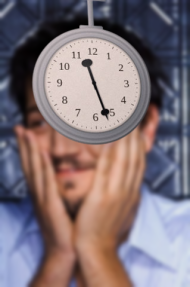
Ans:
h=11 m=27
